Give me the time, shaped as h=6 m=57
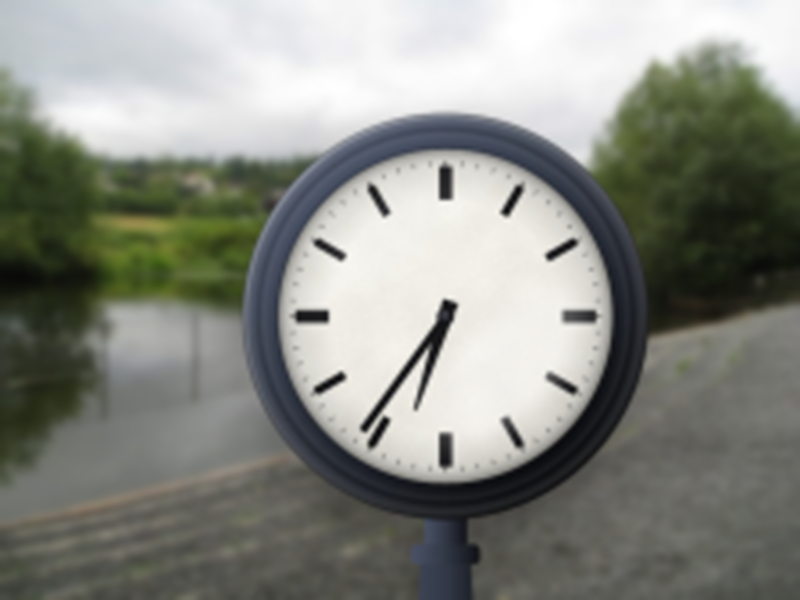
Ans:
h=6 m=36
